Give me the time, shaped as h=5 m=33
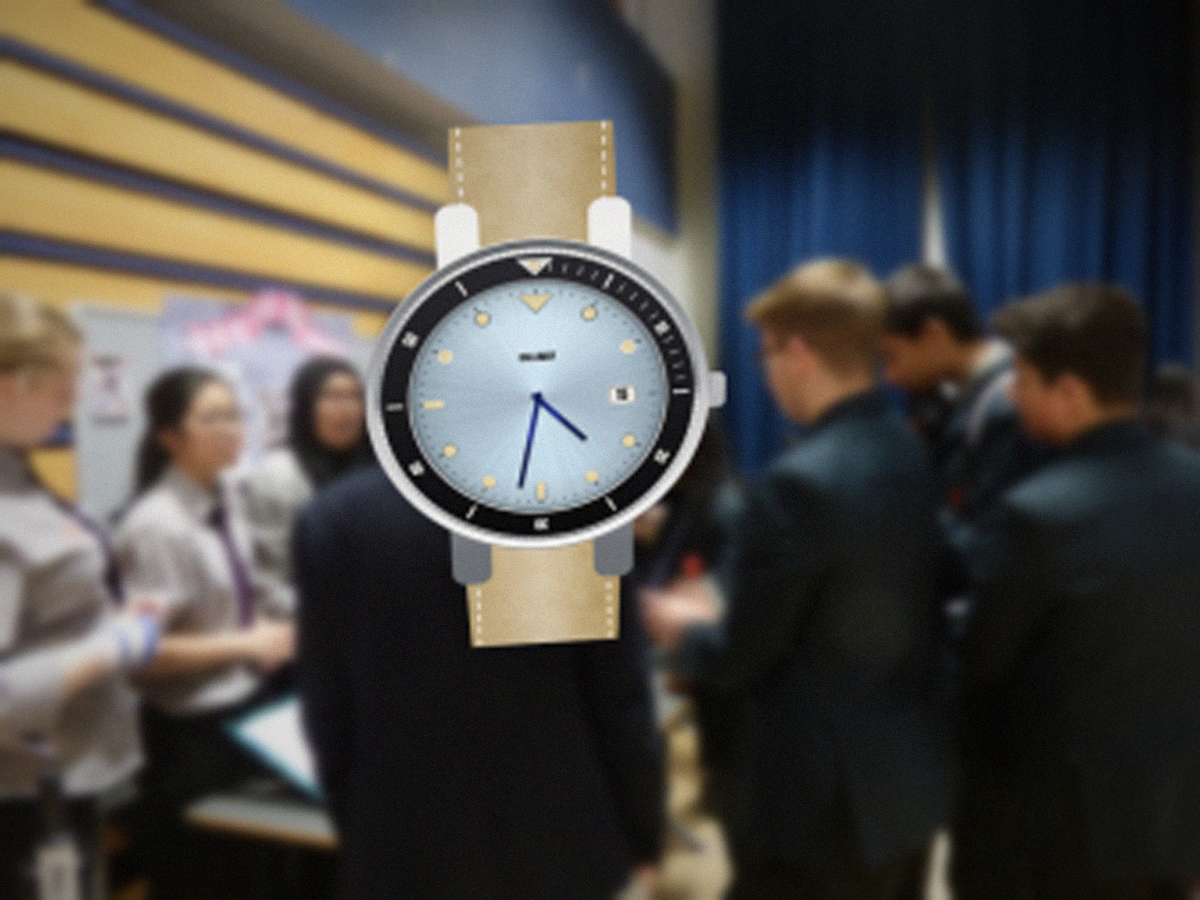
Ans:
h=4 m=32
